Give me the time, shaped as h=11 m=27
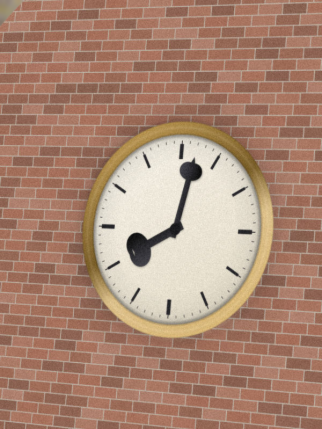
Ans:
h=8 m=2
